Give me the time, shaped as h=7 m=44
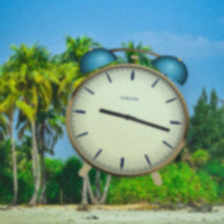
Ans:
h=9 m=17
